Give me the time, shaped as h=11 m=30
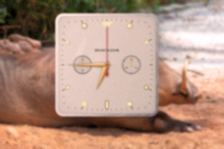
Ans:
h=6 m=45
